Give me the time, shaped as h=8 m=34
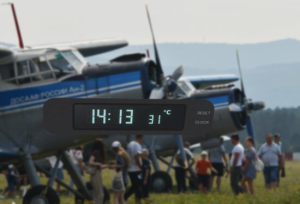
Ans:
h=14 m=13
